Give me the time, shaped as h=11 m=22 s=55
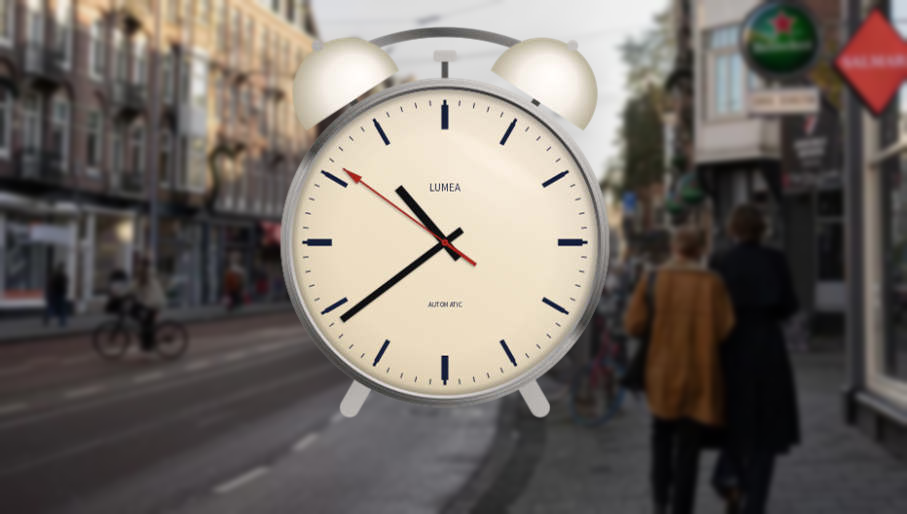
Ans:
h=10 m=38 s=51
